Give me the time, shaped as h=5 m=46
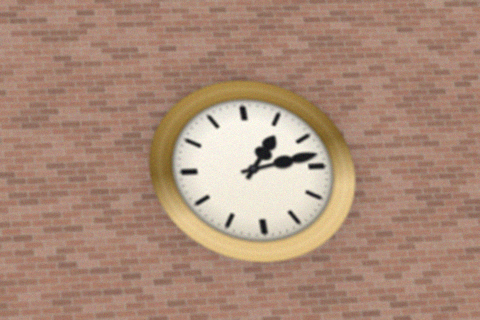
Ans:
h=1 m=13
